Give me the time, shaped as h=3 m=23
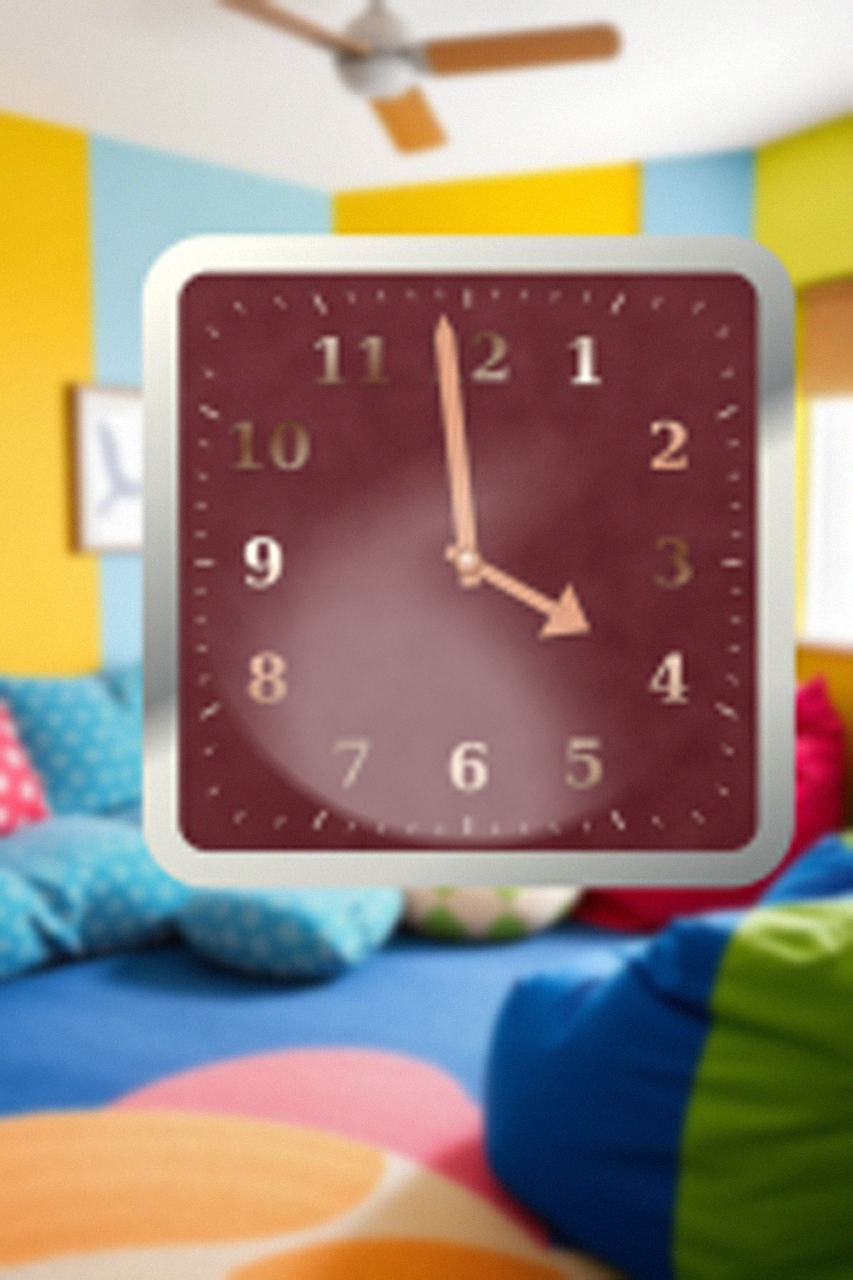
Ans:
h=3 m=59
